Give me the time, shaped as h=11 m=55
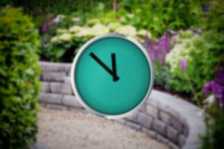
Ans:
h=11 m=52
